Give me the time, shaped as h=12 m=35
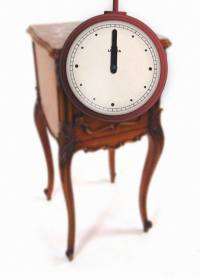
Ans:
h=12 m=0
